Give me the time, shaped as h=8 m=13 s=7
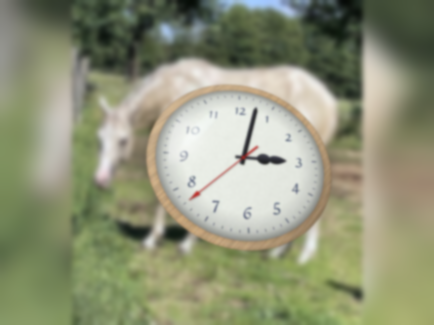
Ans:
h=3 m=2 s=38
